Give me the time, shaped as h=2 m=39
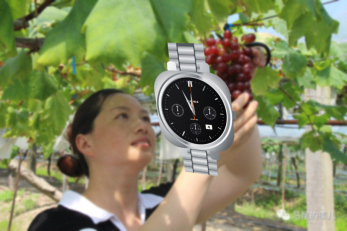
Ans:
h=11 m=56
